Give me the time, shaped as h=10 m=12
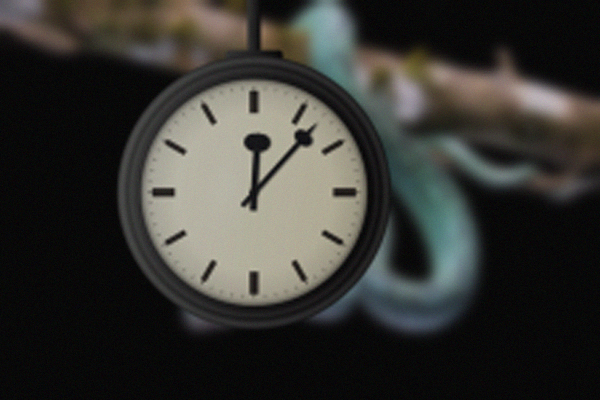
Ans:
h=12 m=7
